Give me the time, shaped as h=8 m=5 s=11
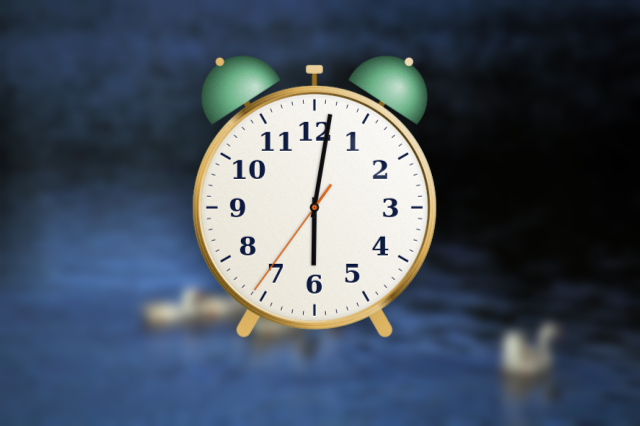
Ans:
h=6 m=1 s=36
